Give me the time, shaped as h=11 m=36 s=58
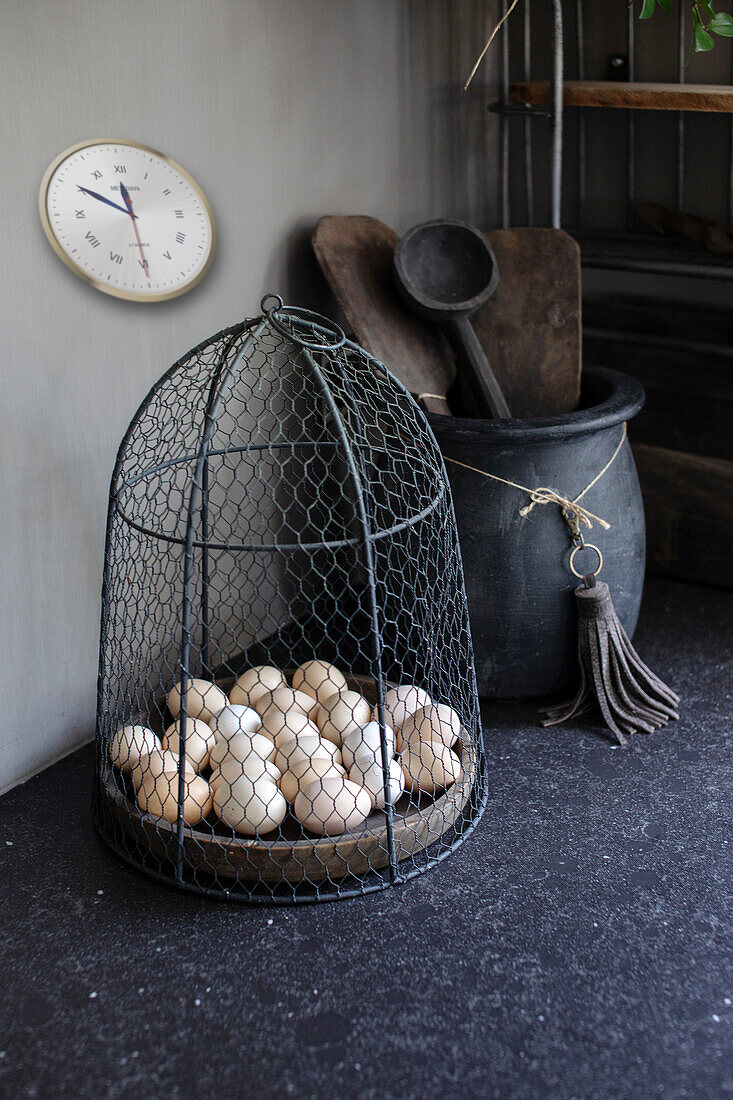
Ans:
h=11 m=50 s=30
